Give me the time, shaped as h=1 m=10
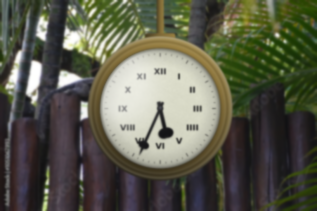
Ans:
h=5 m=34
